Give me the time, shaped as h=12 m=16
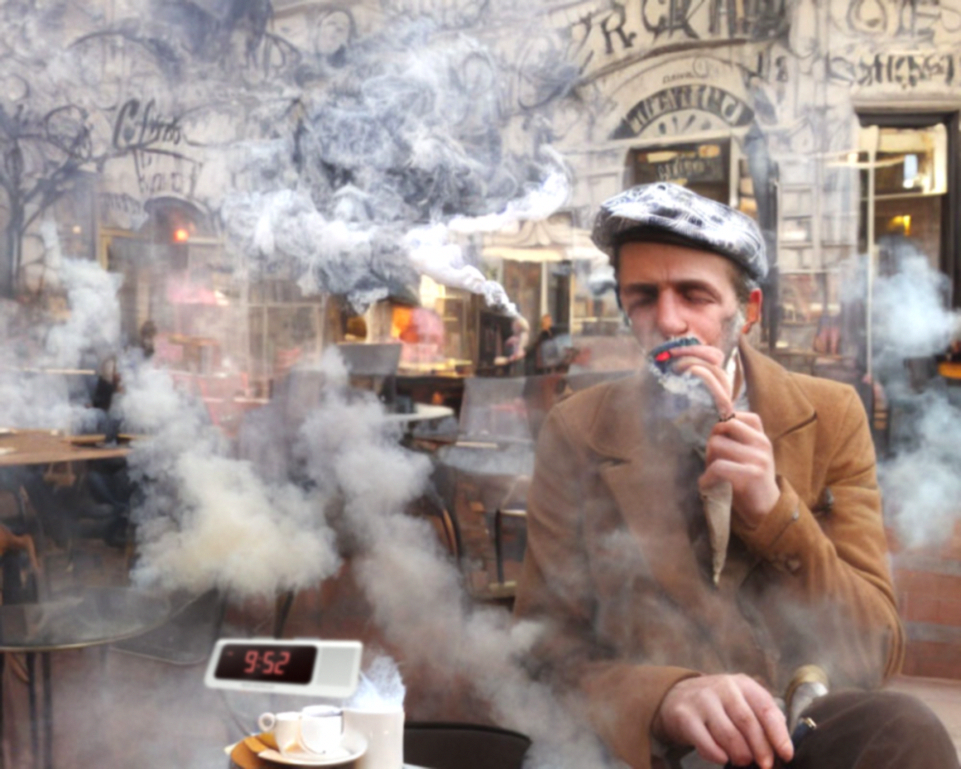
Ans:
h=9 m=52
